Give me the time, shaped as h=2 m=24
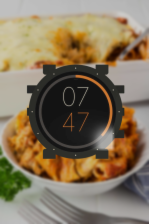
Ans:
h=7 m=47
